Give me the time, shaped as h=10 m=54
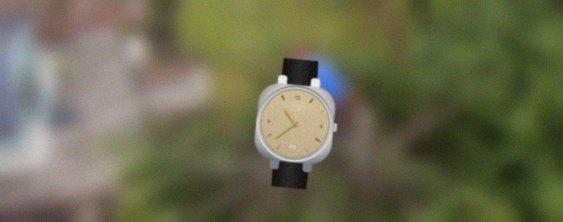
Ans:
h=10 m=38
